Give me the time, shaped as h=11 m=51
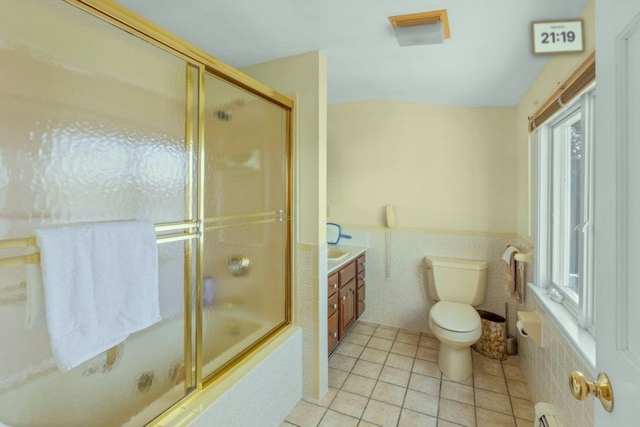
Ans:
h=21 m=19
